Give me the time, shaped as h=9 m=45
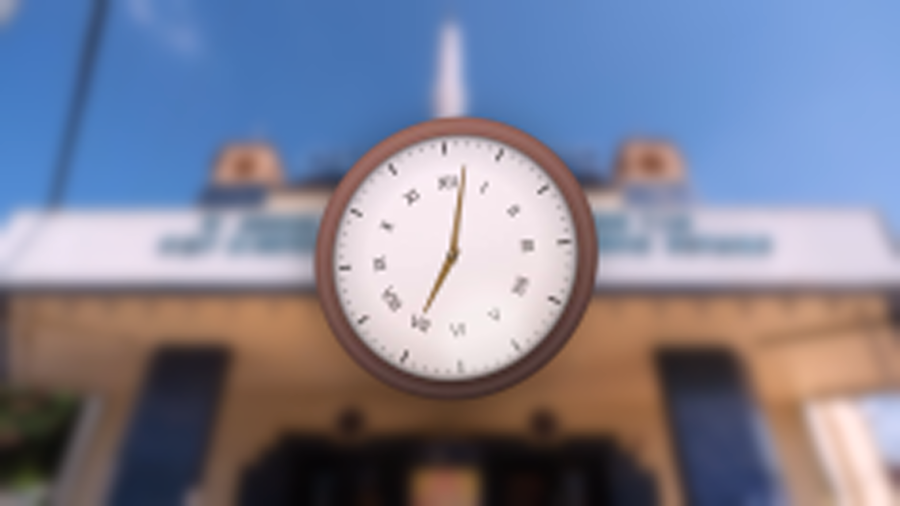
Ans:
h=7 m=2
